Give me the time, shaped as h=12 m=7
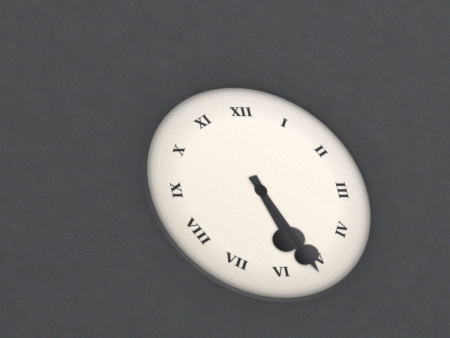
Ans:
h=5 m=26
